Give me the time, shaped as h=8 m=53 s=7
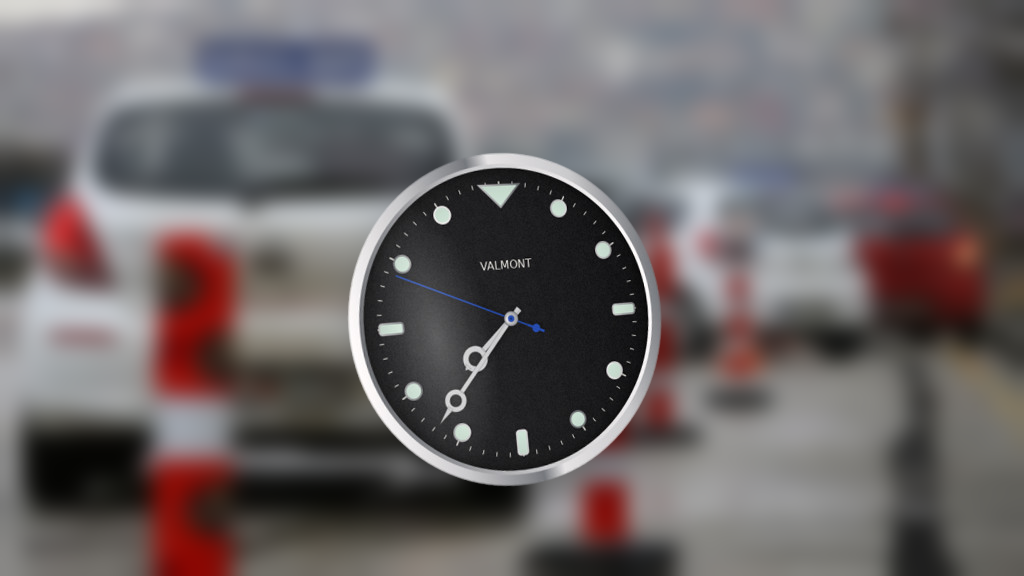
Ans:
h=7 m=36 s=49
